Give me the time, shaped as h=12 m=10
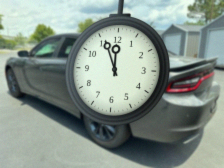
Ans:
h=11 m=56
